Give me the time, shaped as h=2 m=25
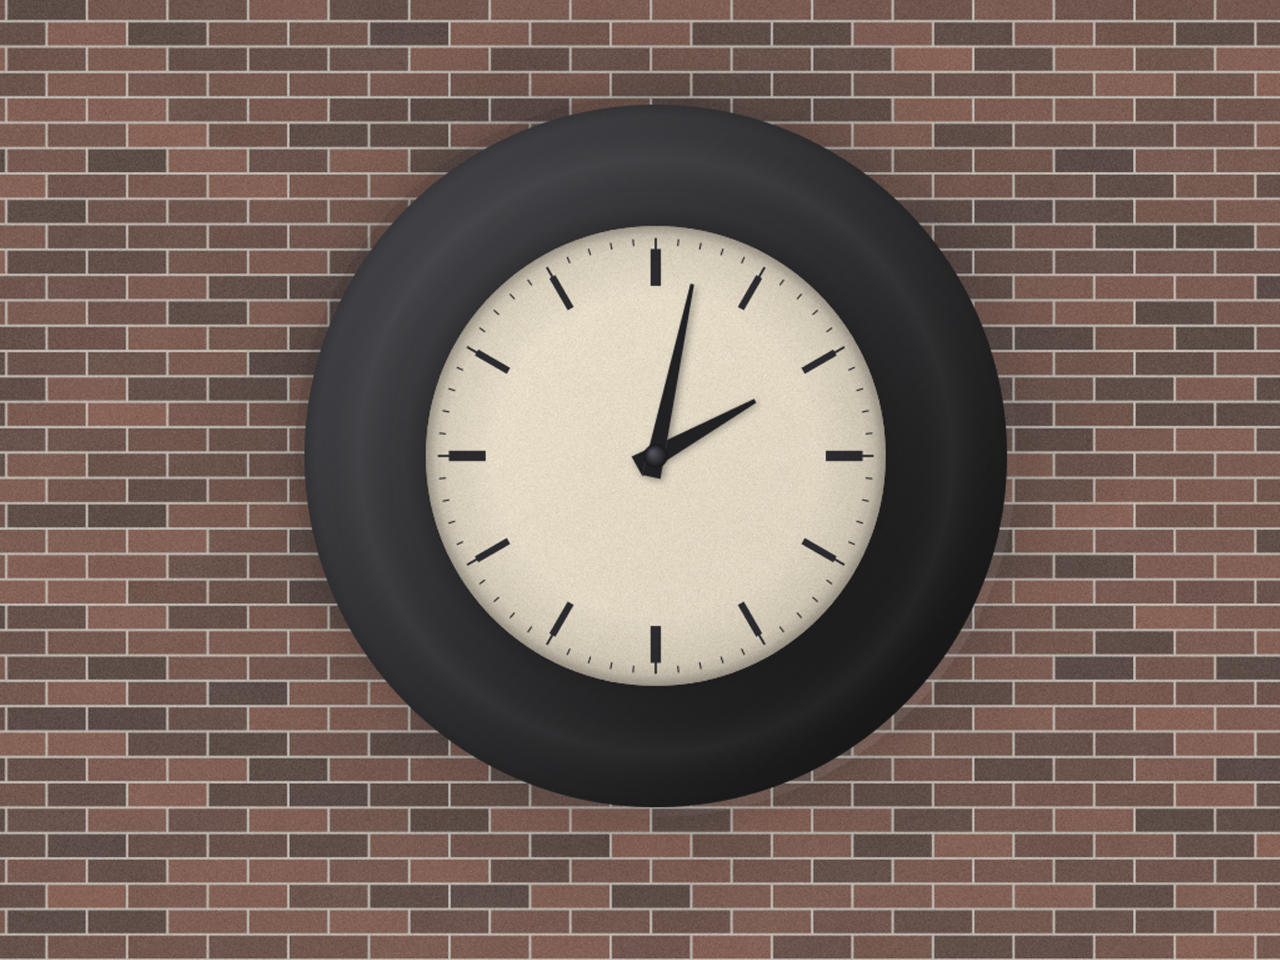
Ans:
h=2 m=2
